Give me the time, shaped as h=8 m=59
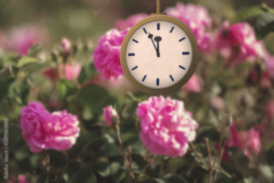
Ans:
h=11 m=56
